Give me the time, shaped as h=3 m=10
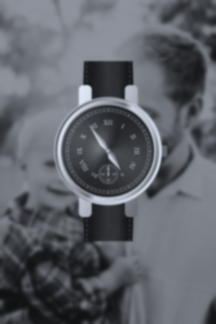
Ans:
h=4 m=54
